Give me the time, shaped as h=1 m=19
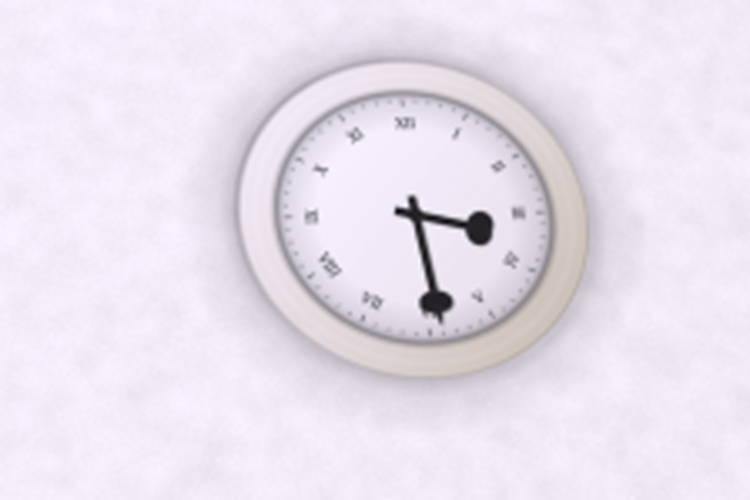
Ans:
h=3 m=29
